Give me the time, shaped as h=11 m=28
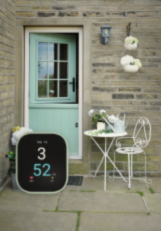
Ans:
h=3 m=52
